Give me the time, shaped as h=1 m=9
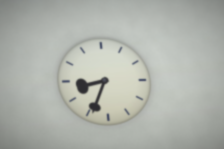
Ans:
h=8 m=34
